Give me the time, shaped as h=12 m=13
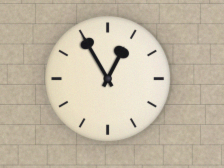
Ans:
h=12 m=55
